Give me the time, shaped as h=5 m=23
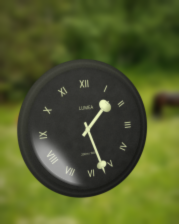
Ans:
h=1 m=27
